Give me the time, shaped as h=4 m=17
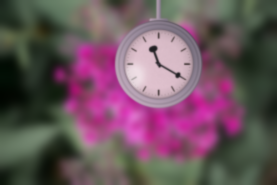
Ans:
h=11 m=20
